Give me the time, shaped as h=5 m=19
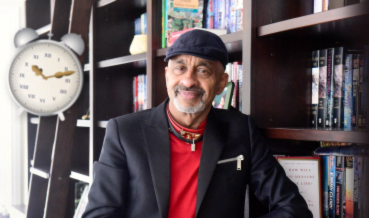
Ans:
h=10 m=12
